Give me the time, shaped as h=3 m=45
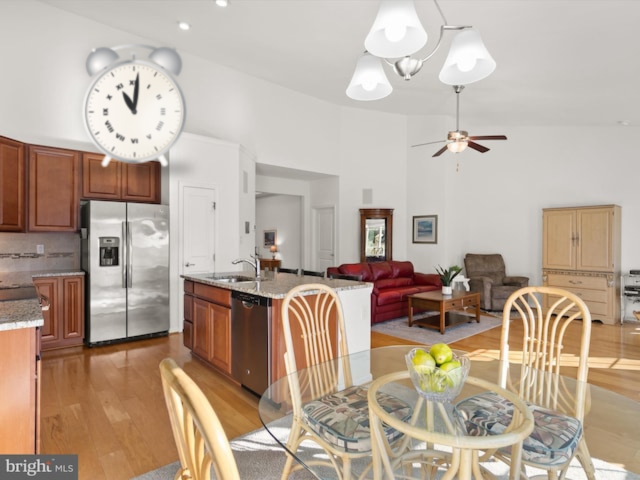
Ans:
h=11 m=1
